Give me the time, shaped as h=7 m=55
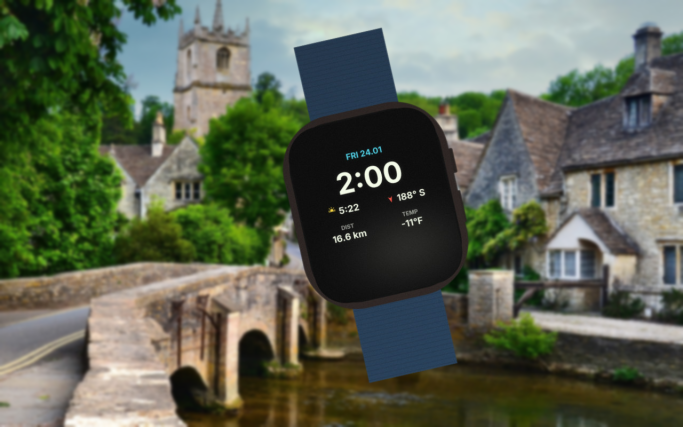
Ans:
h=2 m=0
